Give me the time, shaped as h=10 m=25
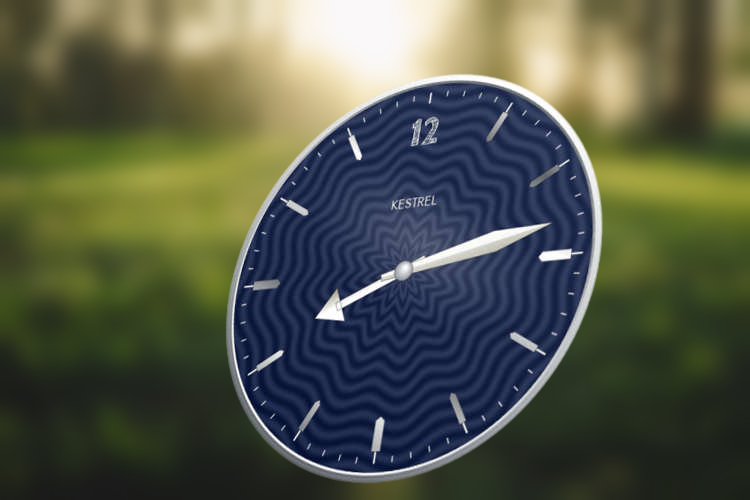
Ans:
h=8 m=13
